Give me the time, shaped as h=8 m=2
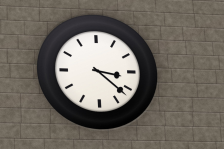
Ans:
h=3 m=22
